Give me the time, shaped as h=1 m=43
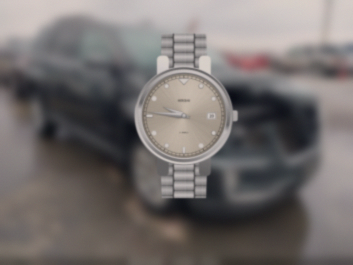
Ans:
h=9 m=46
